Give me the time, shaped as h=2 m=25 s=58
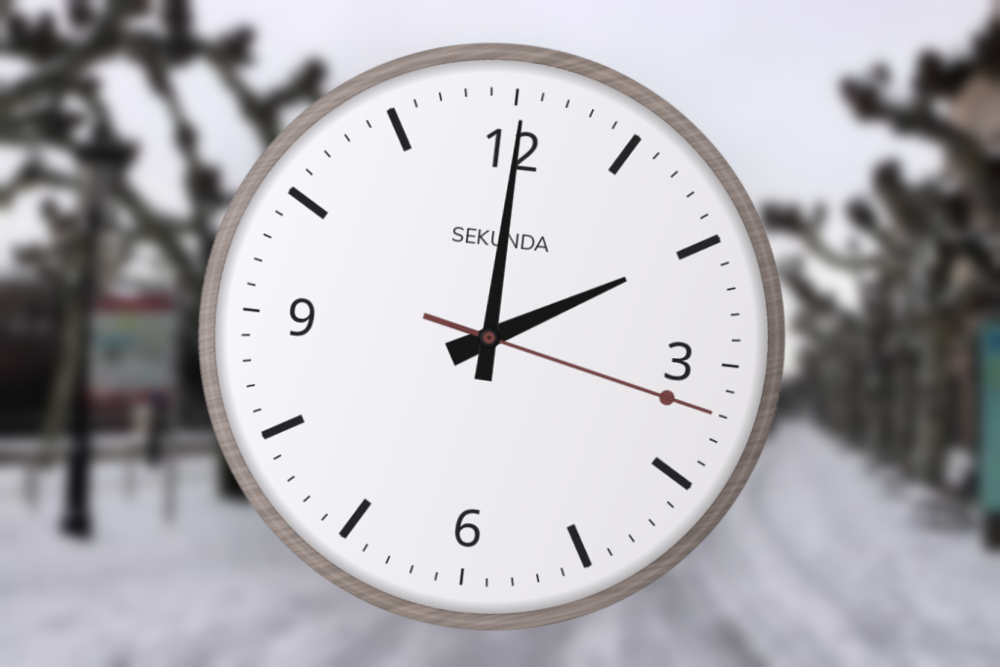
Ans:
h=2 m=0 s=17
